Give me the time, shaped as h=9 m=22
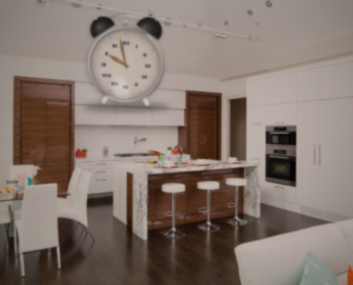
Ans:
h=9 m=58
